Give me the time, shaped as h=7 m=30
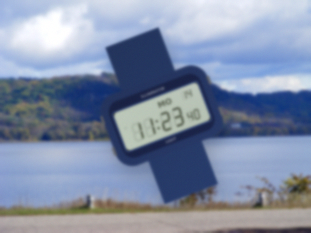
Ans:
h=11 m=23
